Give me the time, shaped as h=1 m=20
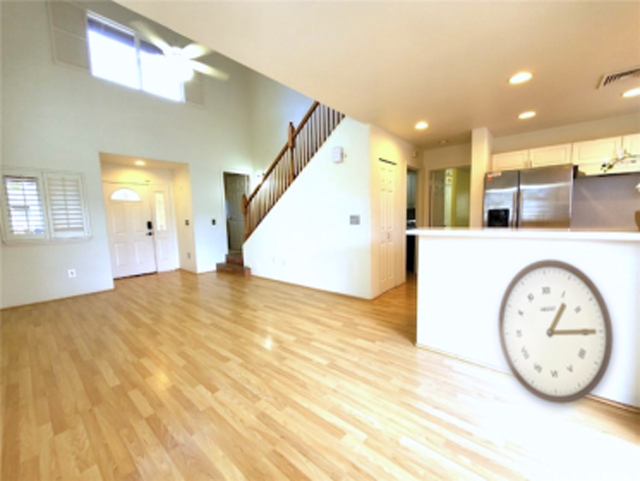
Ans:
h=1 m=15
